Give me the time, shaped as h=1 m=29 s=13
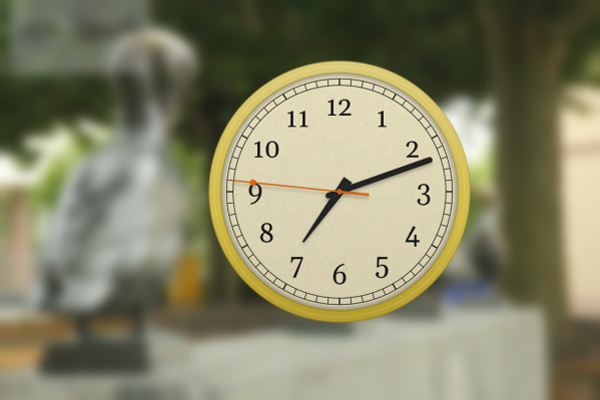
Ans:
h=7 m=11 s=46
